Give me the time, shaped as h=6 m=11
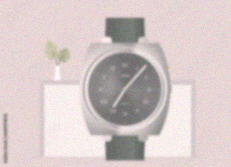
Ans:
h=7 m=7
